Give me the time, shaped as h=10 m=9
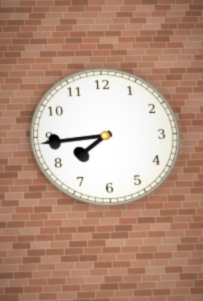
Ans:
h=7 m=44
